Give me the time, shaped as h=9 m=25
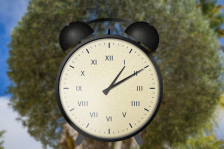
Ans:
h=1 m=10
